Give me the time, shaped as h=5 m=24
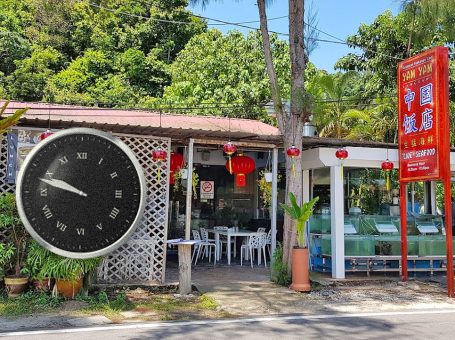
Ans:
h=9 m=48
